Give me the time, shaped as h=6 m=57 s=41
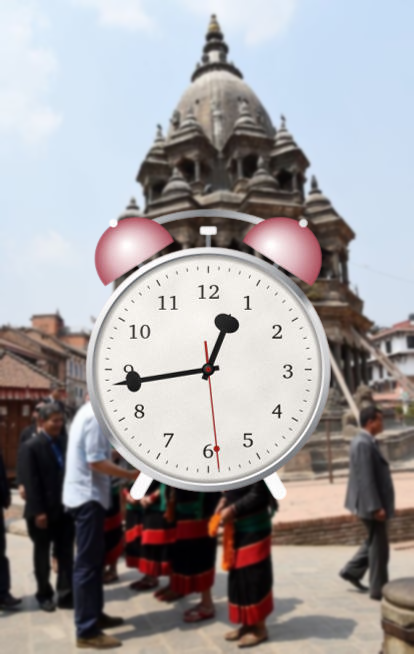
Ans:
h=12 m=43 s=29
